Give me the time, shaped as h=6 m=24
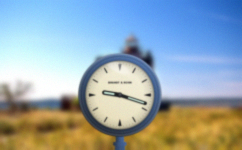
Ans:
h=9 m=18
